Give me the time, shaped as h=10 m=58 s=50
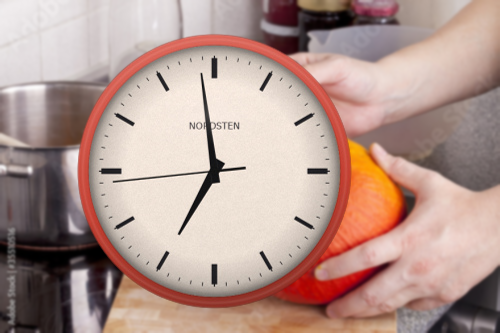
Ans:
h=6 m=58 s=44
